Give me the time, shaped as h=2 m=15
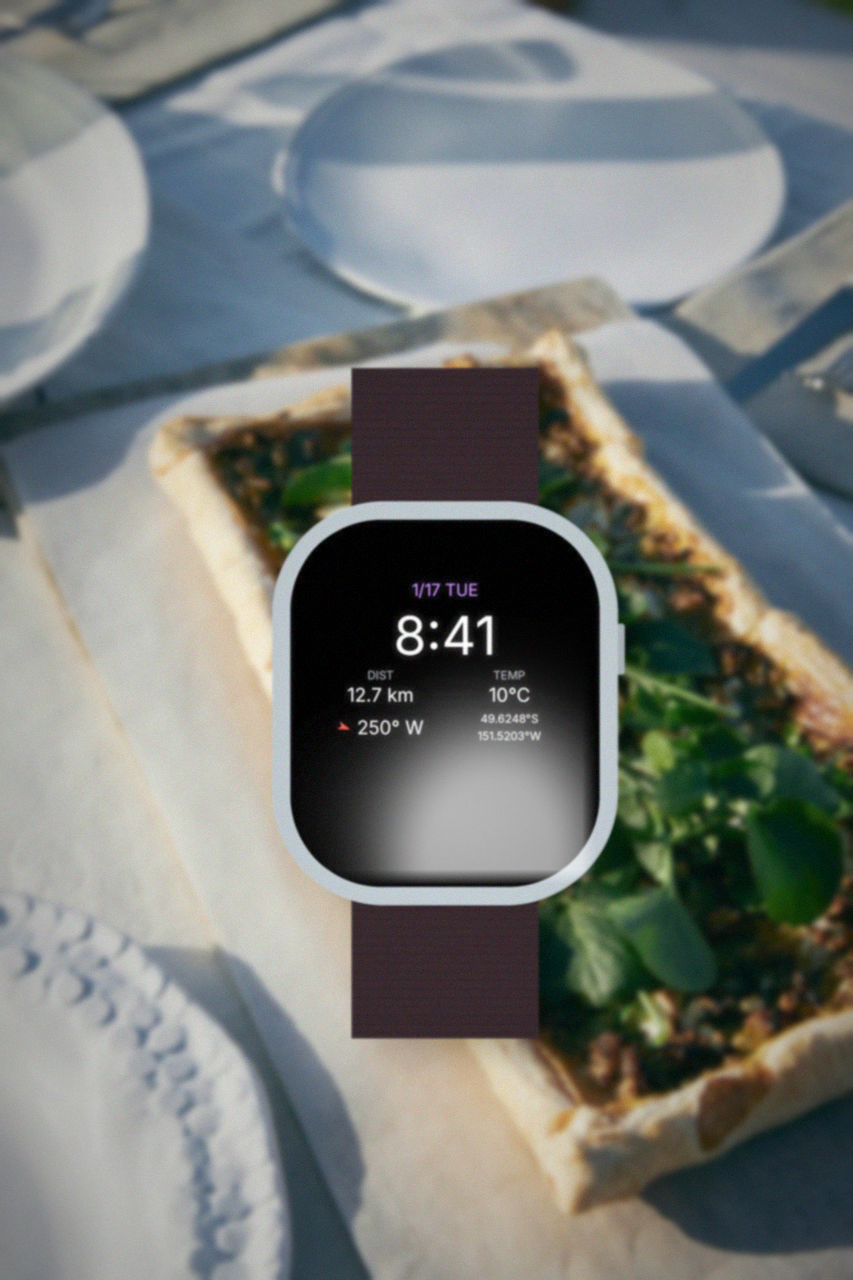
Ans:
h=8 m=41
